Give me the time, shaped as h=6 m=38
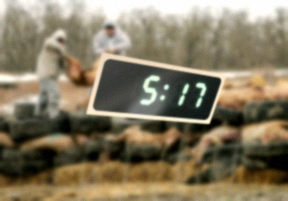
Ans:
h=5 m=17
